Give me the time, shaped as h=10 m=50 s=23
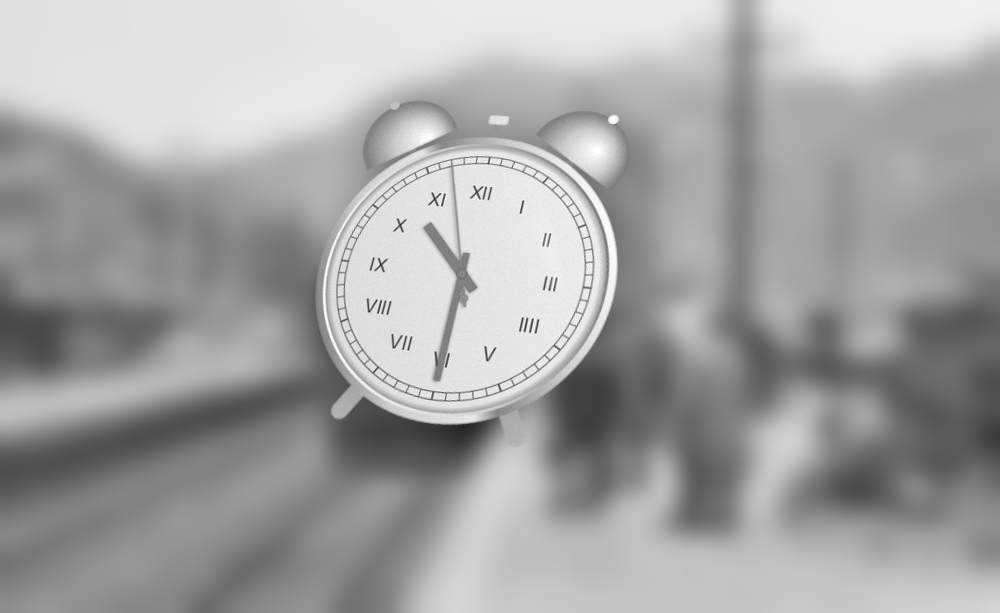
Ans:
h=10 m=29 s=57
